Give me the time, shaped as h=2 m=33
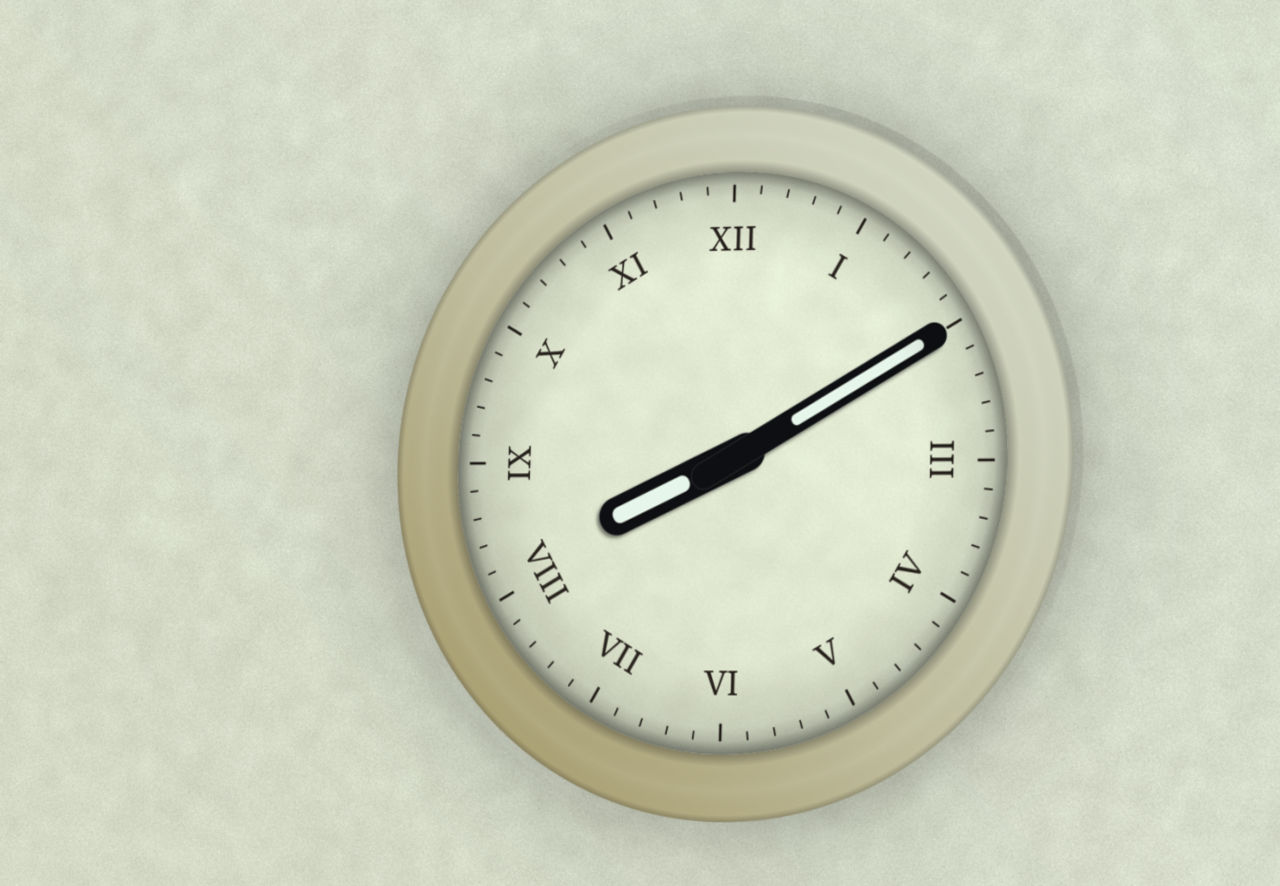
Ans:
h=8 m=10
